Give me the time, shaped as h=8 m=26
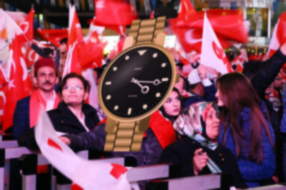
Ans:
h=4 m=16
